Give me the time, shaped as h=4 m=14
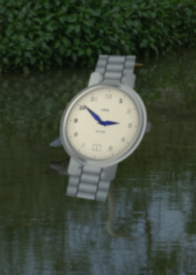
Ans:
h=2 m=51
